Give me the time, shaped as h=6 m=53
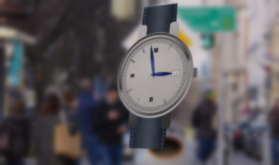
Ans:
h=2 m=58
